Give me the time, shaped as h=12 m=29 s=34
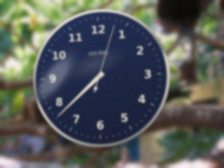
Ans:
h=7 m=38 s=3
